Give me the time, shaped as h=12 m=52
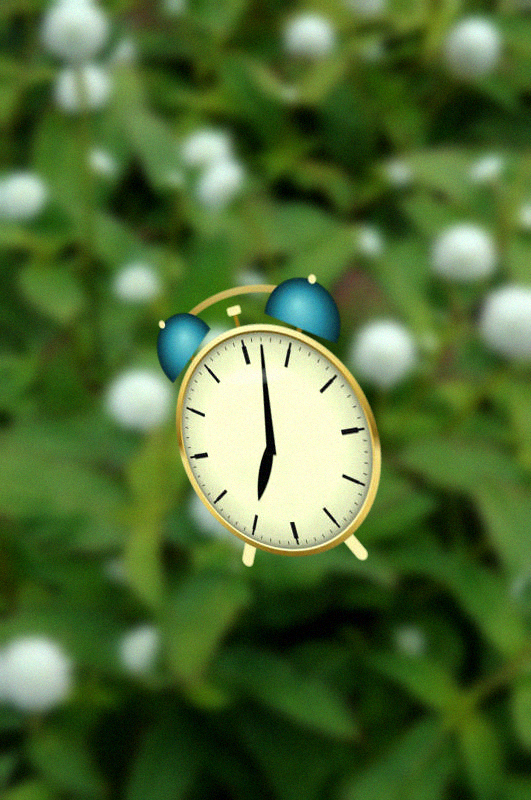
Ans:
h=7 m=2
